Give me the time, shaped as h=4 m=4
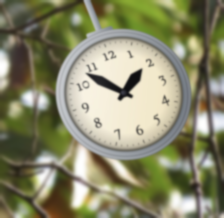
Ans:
h=1 m=53
